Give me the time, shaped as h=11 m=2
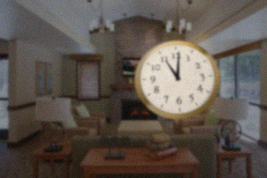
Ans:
h=11 m=1
